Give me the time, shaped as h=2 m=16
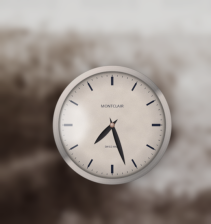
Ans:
h=7 m=27
